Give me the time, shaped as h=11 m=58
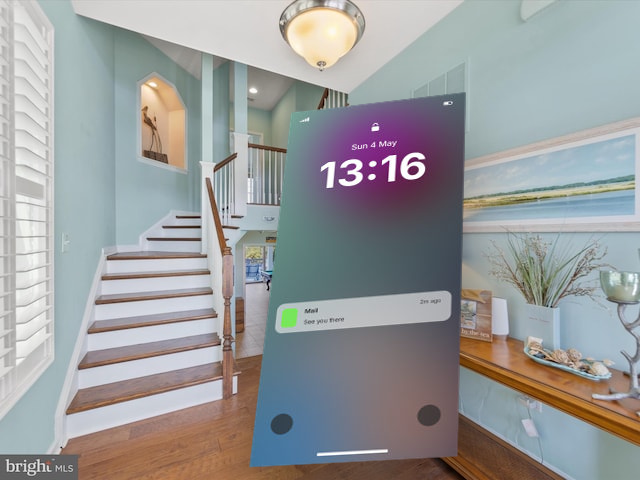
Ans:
h=13 m=16
